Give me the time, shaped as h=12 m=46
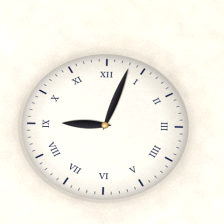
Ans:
h=9 m=3
